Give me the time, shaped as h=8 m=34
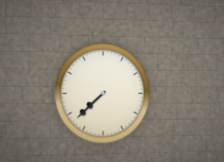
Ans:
h=7 m=38
